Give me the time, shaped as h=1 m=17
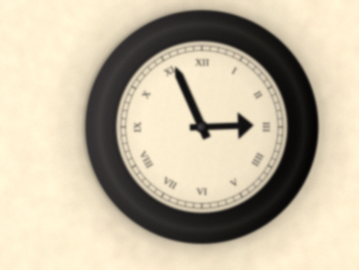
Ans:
h=2 m=56
